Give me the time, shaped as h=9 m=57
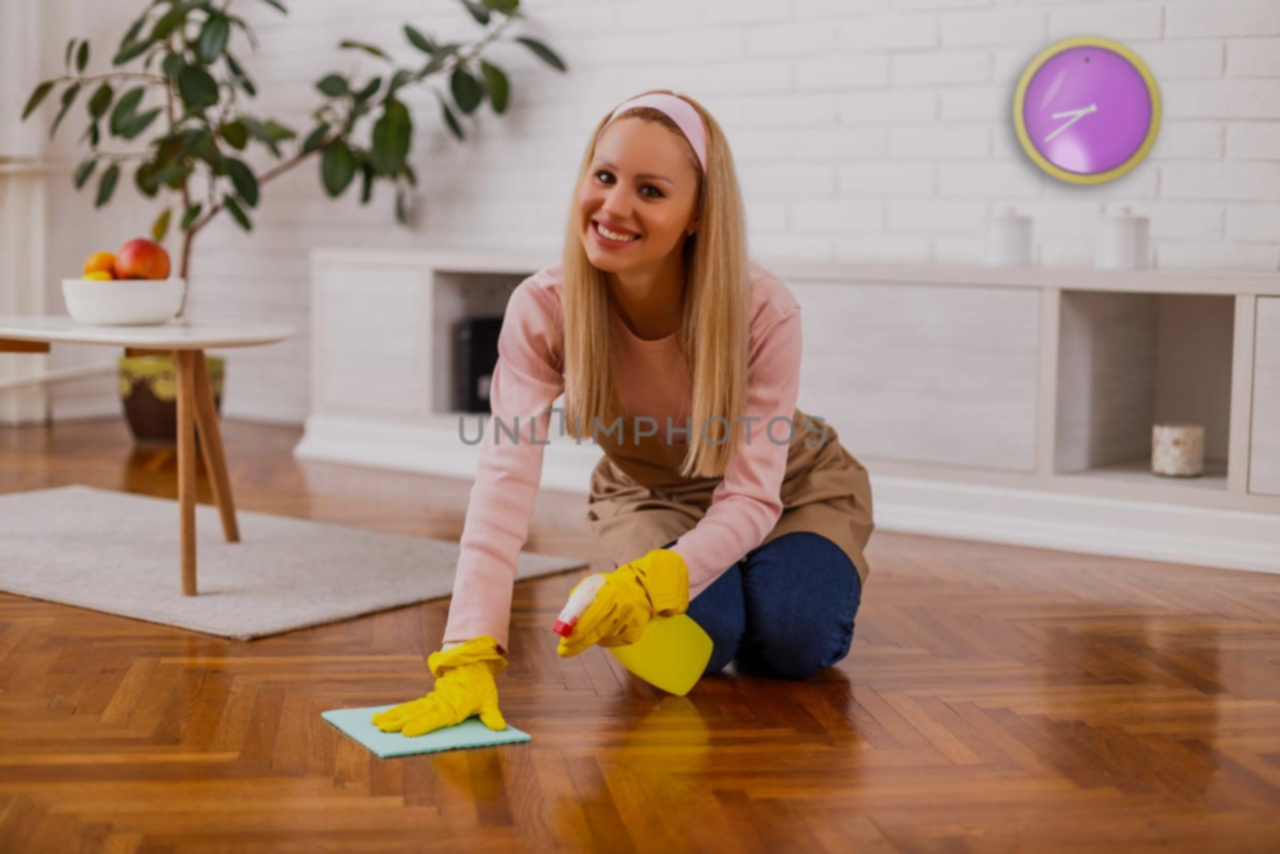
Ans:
h=8 m=39
